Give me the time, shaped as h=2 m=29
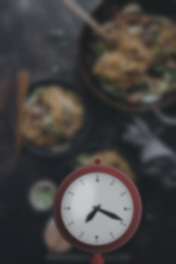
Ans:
h=7 m=19
